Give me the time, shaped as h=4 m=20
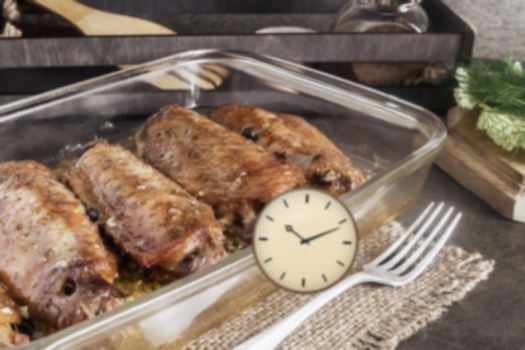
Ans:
h=10 m=11
